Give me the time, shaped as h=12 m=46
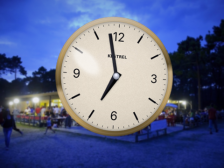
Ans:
h=6 m=58
